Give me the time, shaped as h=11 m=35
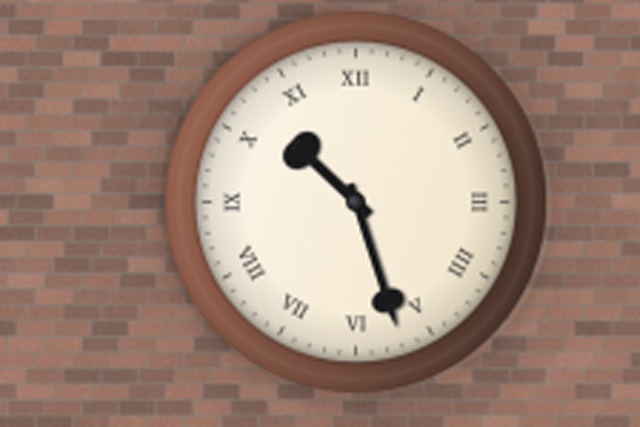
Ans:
h=10 m=27
